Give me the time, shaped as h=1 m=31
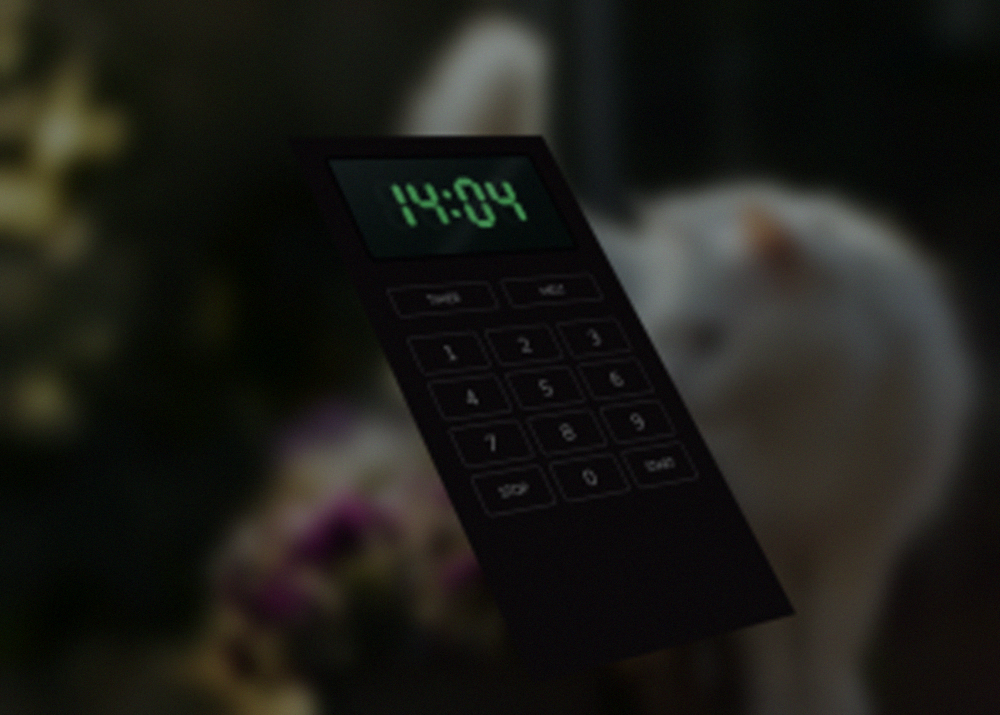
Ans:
h=14 m=4
